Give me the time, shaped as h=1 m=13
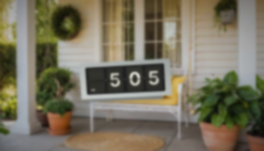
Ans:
h=5 m=5
